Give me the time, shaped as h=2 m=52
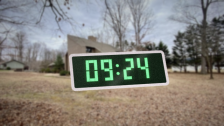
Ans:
h=9 m=24
